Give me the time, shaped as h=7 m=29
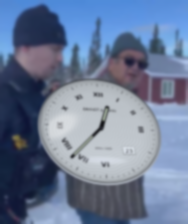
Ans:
h=12 m=37
